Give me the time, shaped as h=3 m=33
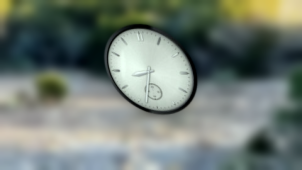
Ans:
h=8 m=33
